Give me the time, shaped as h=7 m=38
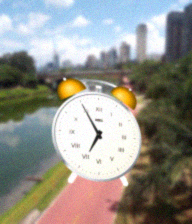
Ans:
h=6 m=55
